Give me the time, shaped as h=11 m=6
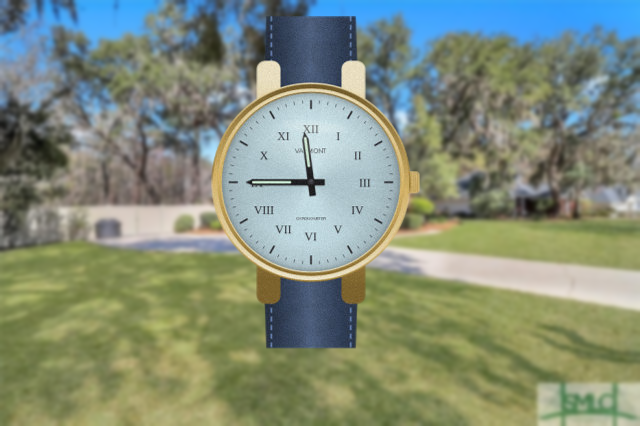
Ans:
h=11 m=45
